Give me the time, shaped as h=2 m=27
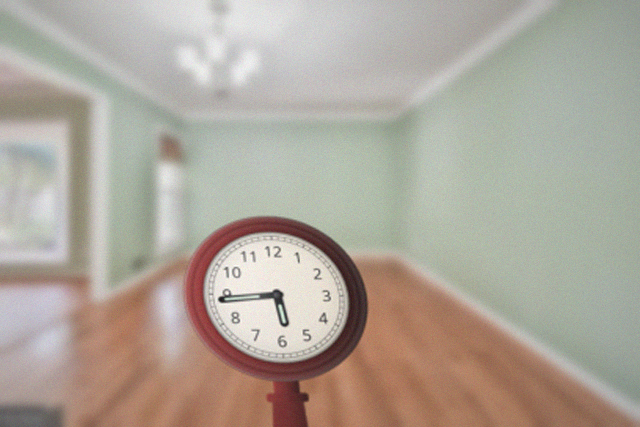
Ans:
h=5 m=44
